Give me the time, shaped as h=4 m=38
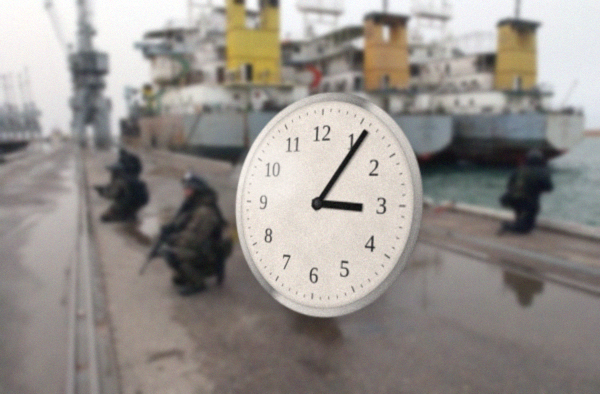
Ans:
h=3 m=6
